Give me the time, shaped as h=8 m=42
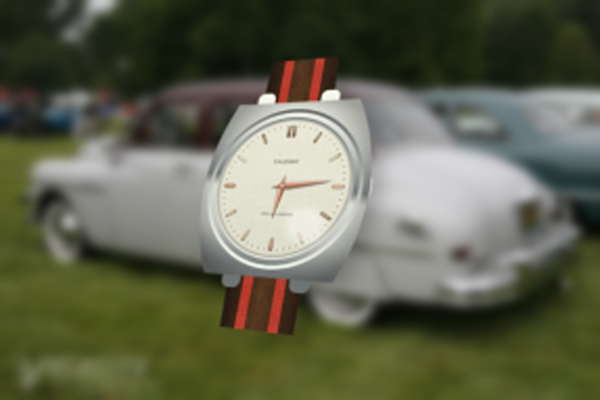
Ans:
h=6 m=14
